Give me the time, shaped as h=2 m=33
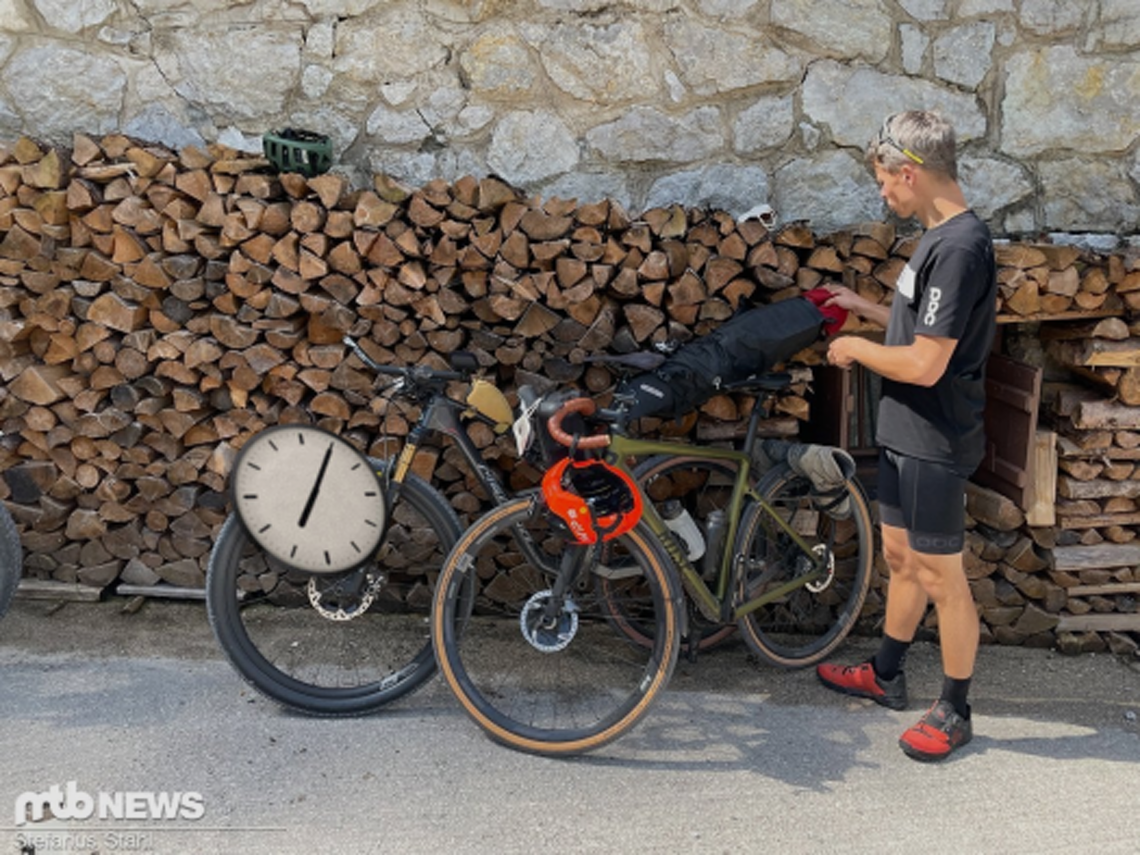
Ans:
h=7 m=5
